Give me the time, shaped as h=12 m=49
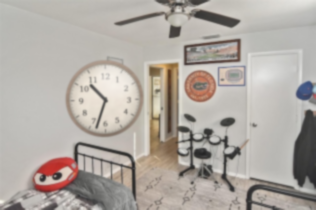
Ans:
h=10 m=33
